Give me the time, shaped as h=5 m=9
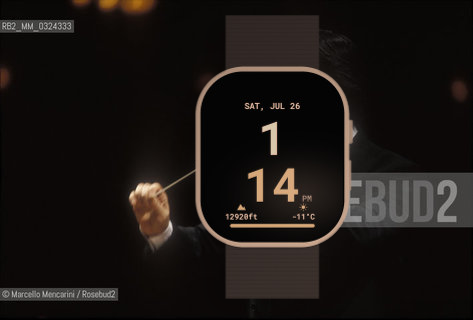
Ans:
h=1 m=14
